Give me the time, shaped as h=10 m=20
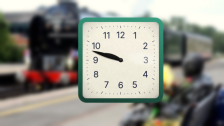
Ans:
h=9 m=48
